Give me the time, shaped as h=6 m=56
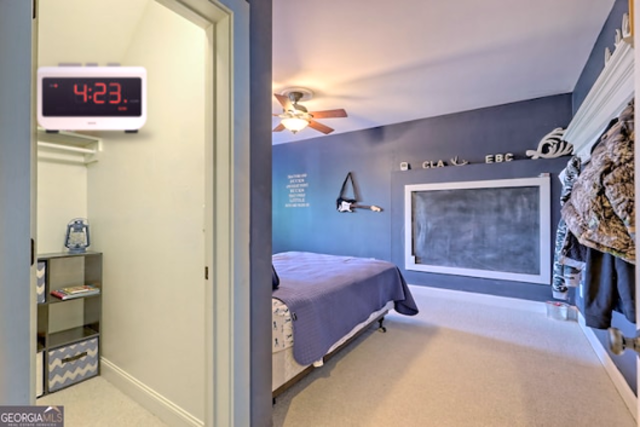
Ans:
h=4 m=23
